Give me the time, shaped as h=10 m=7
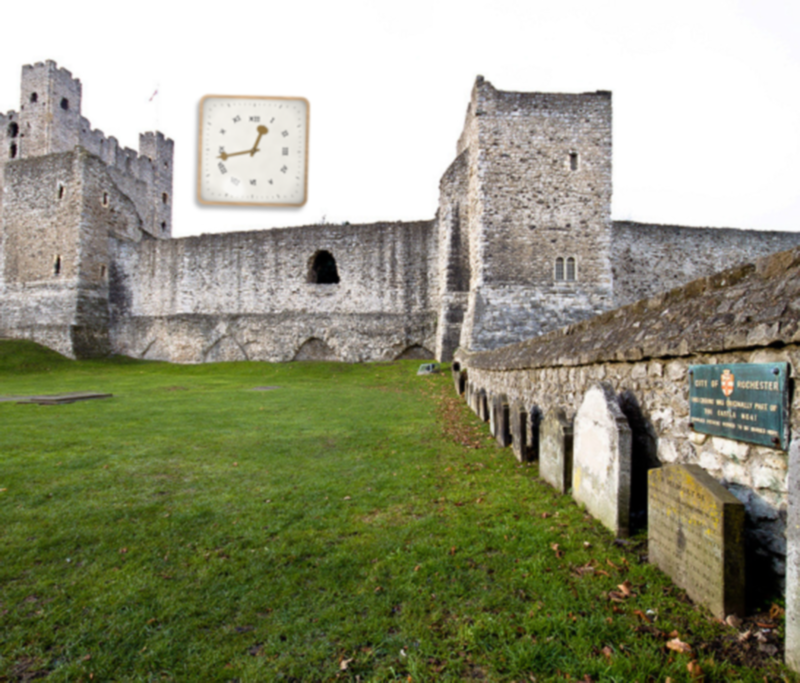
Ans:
h=12 m=43
